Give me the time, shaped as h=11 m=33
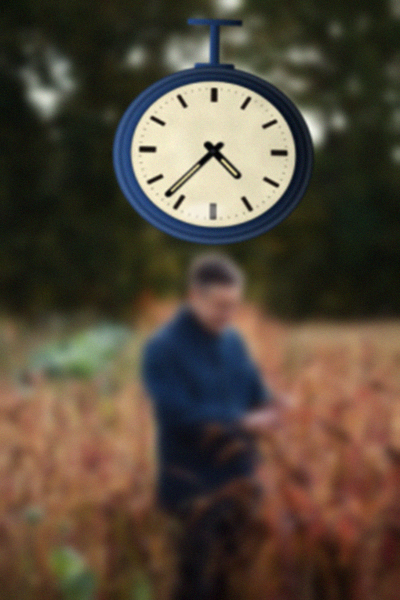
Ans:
h=4 m=37
